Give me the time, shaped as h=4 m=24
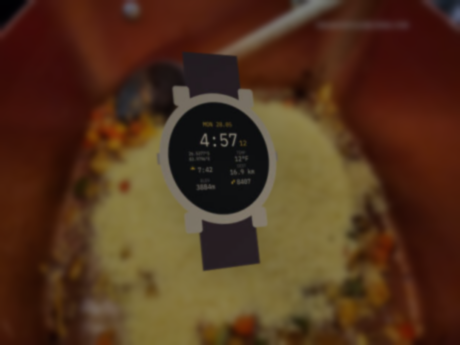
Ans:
h=4 m=57
